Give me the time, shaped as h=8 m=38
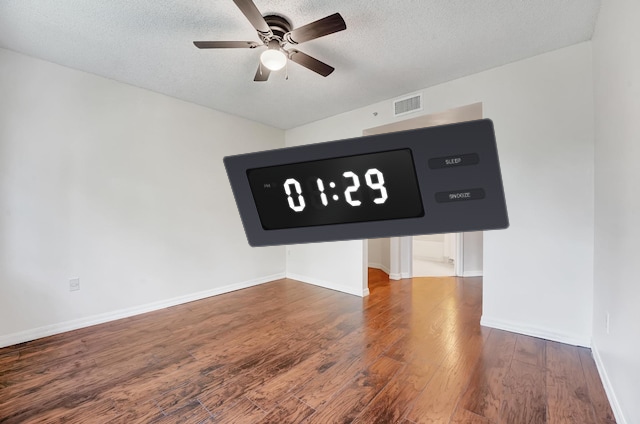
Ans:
h=1 m=29
